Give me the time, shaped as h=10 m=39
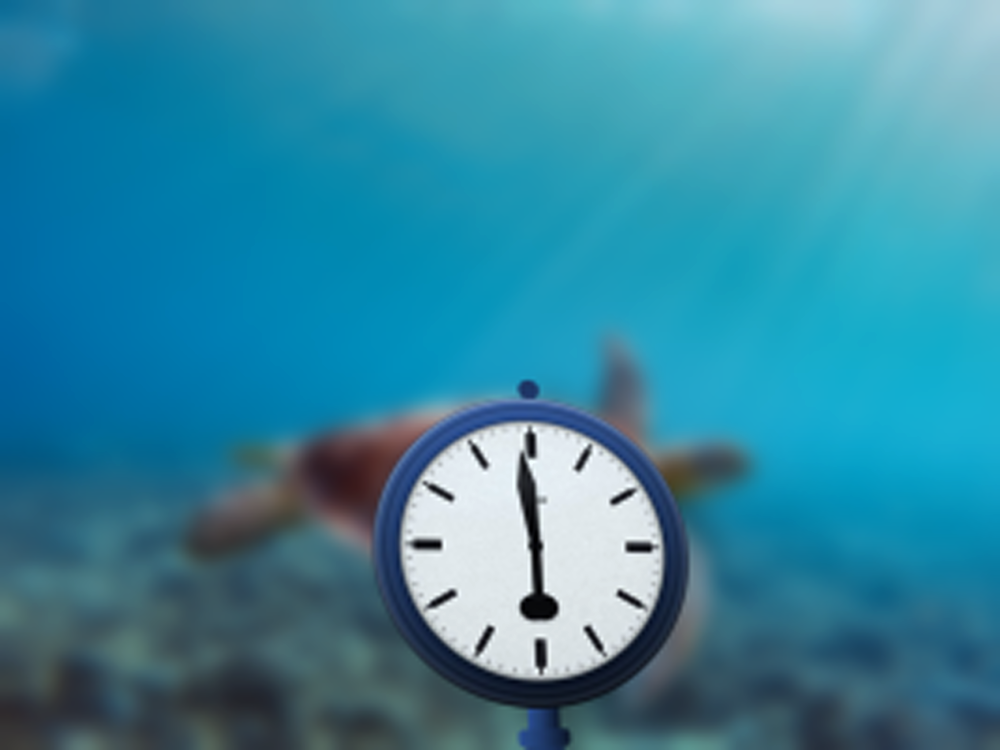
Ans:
h=5 m=59
